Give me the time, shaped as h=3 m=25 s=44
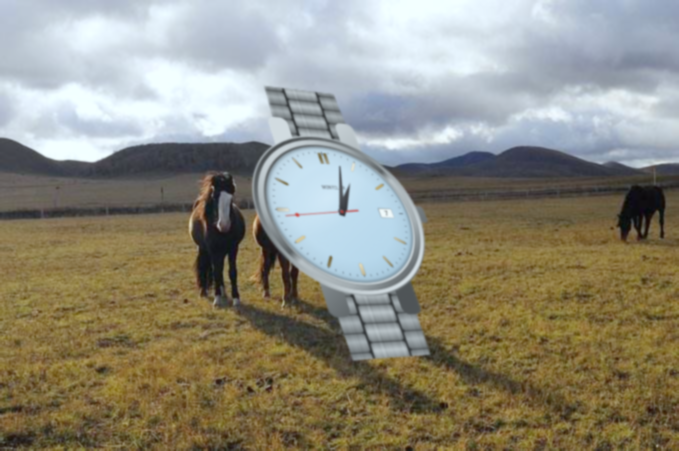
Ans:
h=1 m=2 s=44
